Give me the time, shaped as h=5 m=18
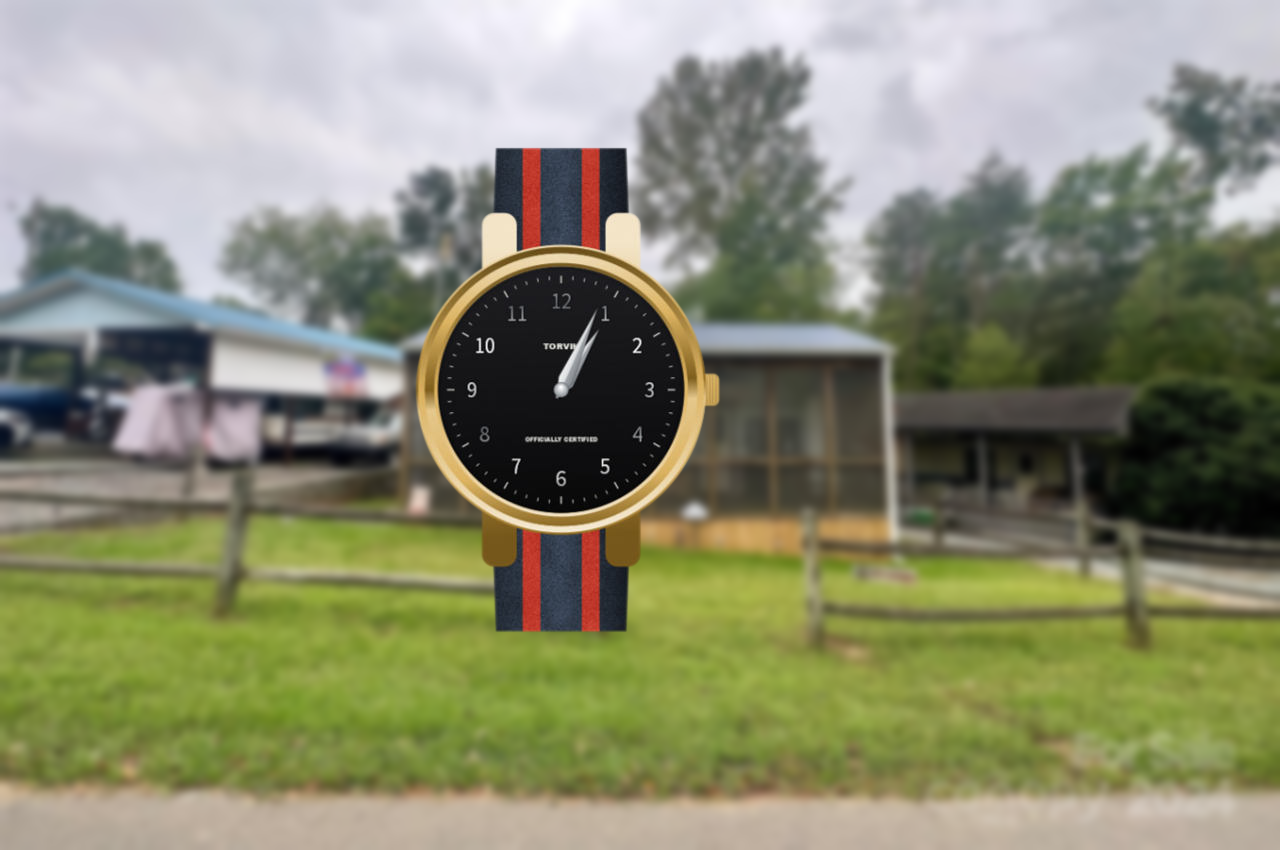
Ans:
h=1 m=4
